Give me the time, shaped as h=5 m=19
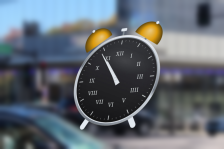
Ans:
h=10 m=54
